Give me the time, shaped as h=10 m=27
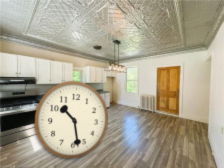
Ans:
h=10 m=28
